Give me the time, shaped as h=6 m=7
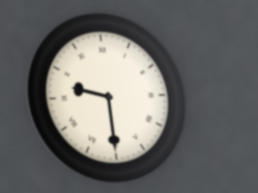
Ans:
h=9 m=30
